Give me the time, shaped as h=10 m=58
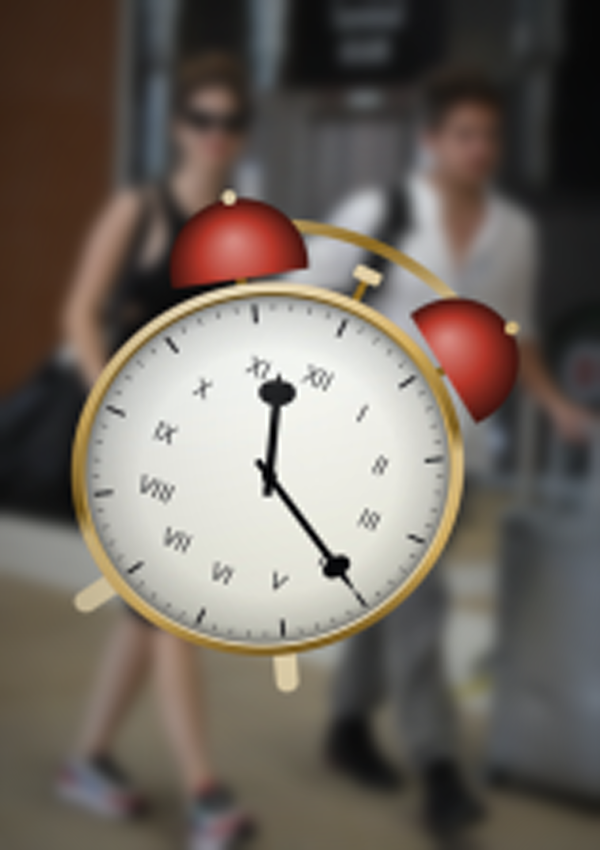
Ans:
h=11 m=20
